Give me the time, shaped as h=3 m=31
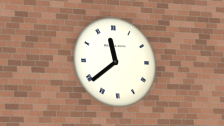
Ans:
h=11 m=39
